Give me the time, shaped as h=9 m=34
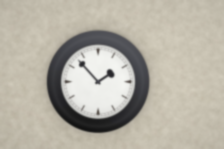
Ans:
h=1 m=53
